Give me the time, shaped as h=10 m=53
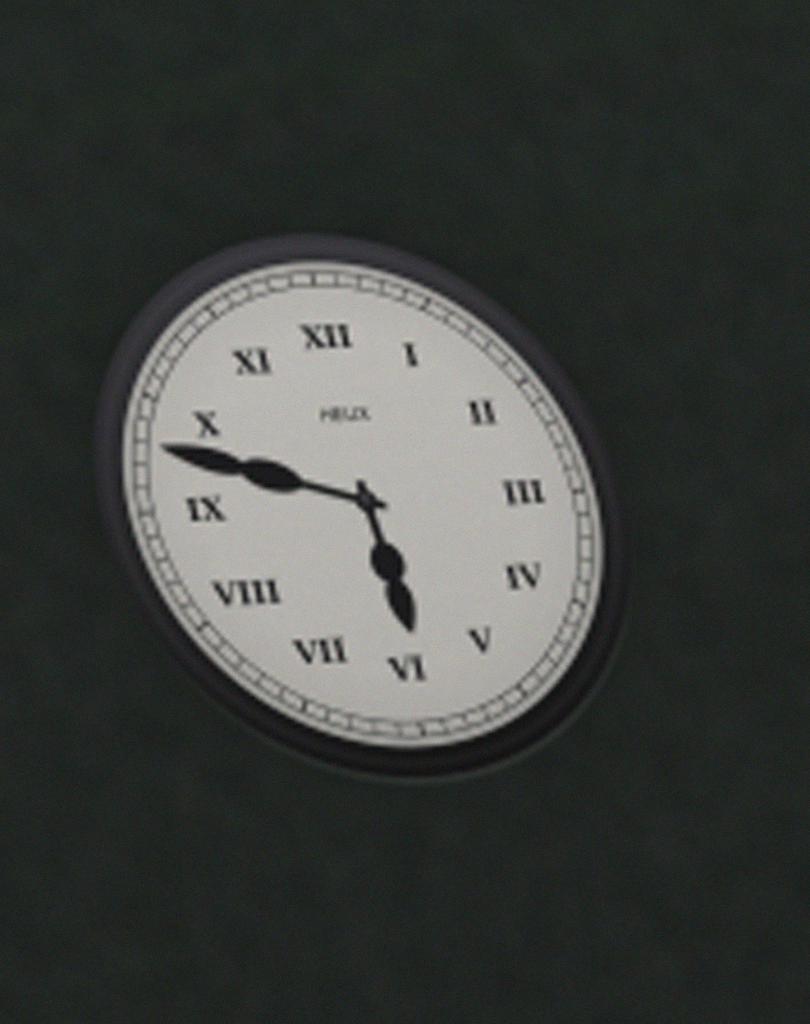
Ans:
h=5 m=48
